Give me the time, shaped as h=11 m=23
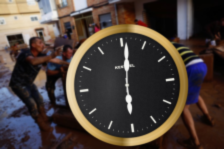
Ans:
h=6 m=1
